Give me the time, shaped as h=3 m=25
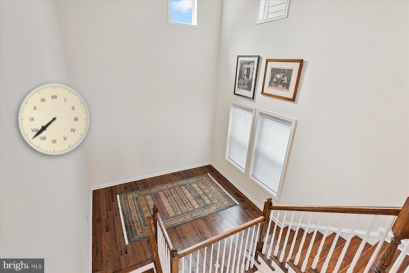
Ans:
h=7 m=38
